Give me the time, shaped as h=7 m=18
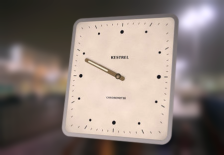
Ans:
h=9 m=49
